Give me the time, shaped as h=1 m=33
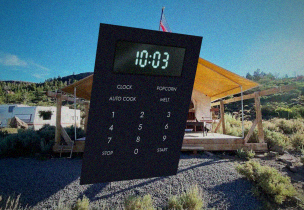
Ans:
h=10 m=3
